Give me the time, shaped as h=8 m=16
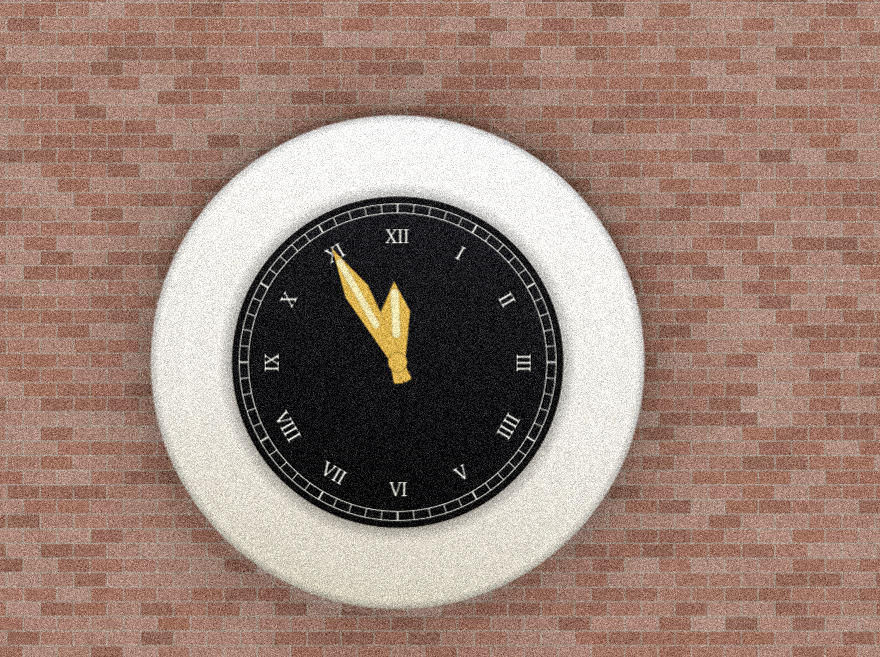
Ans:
h=11 m=55
